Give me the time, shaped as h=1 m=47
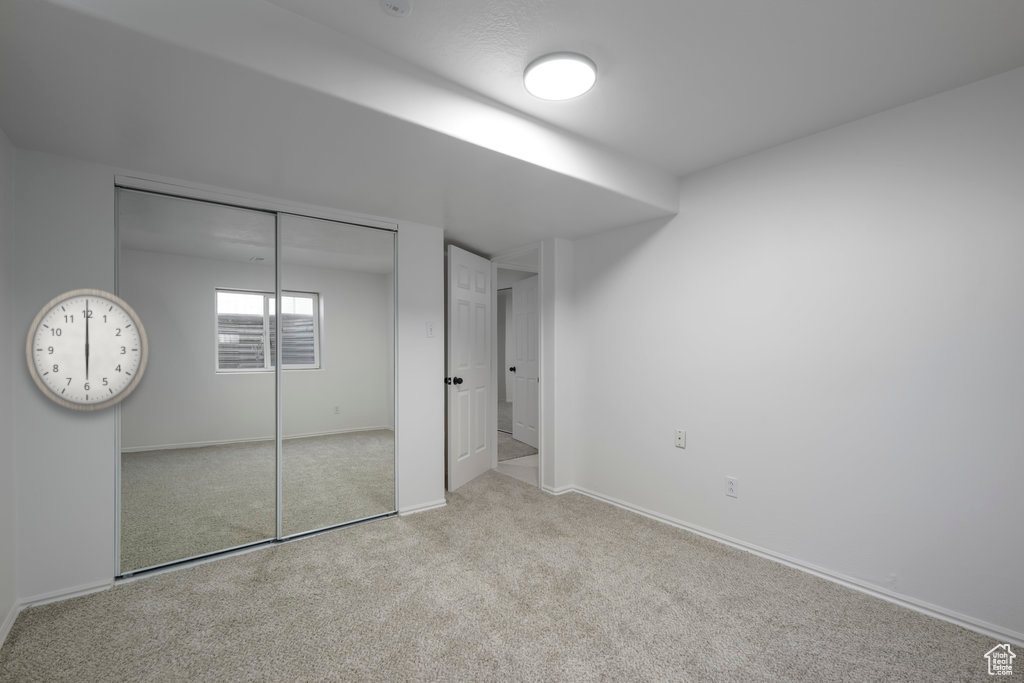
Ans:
h=6 m=0
